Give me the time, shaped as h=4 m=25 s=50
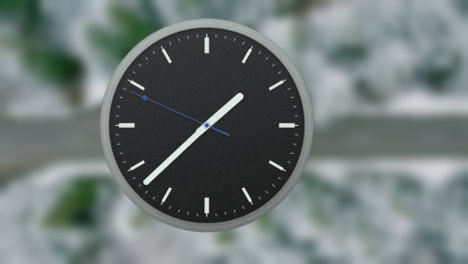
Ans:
h=1 m=37 s=49
